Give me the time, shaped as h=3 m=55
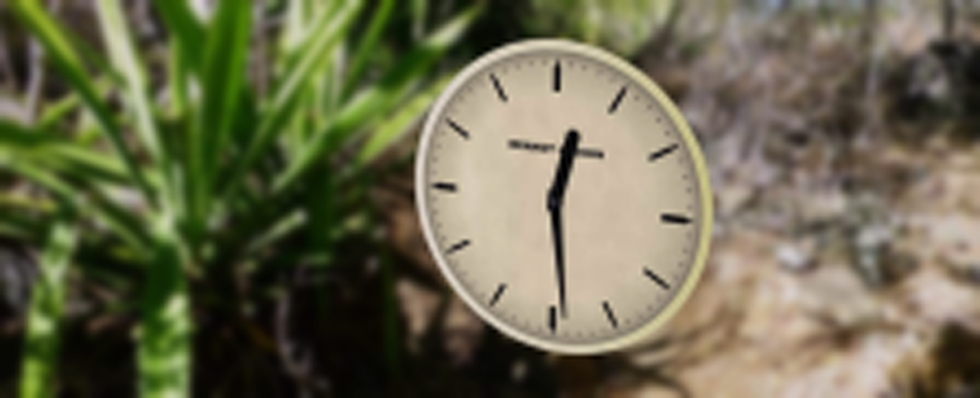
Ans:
h=12 m=29
